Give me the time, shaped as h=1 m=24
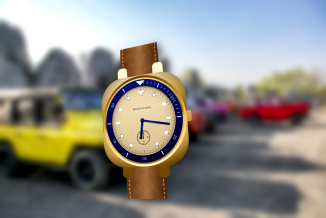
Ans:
h=6 m=17
